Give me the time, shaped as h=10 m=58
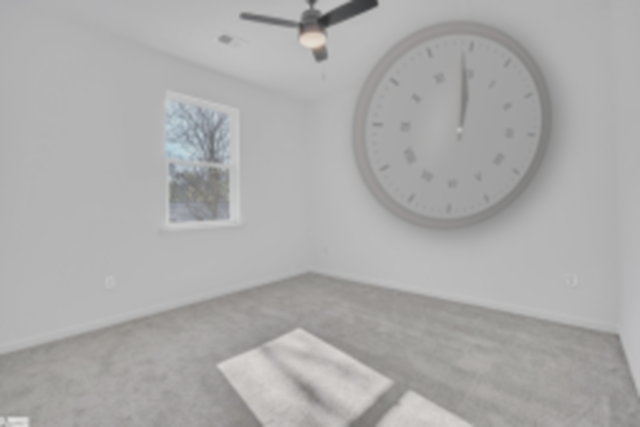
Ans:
h=11 m=59
